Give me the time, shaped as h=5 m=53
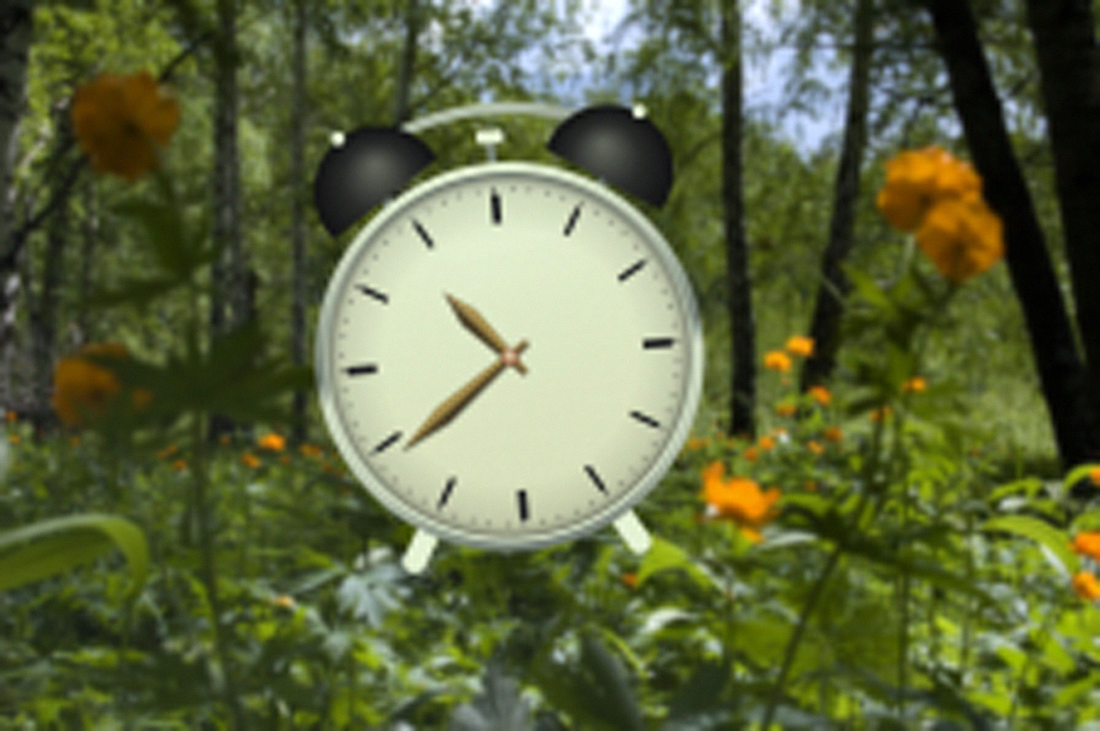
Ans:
h=10 m=39
